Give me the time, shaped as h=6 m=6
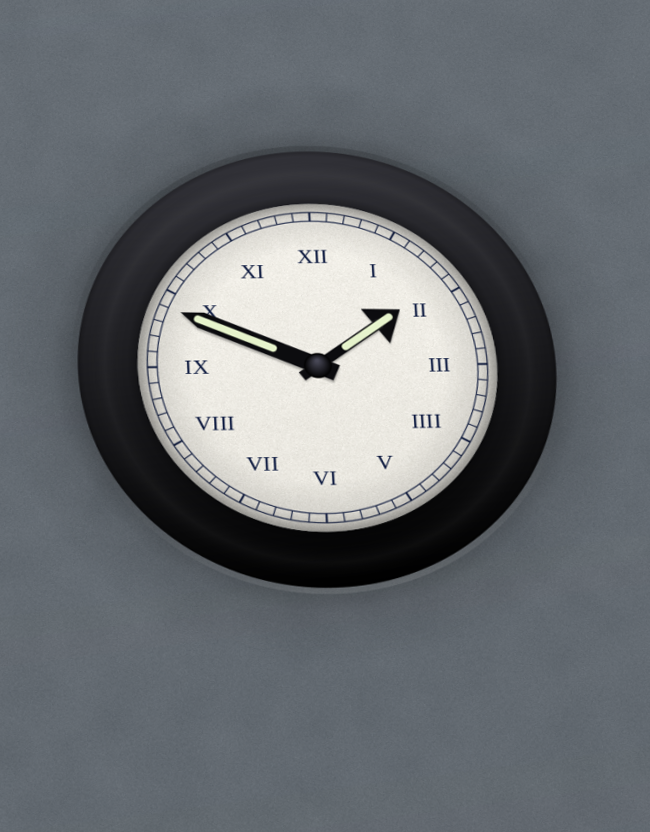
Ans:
h=1 m=49
